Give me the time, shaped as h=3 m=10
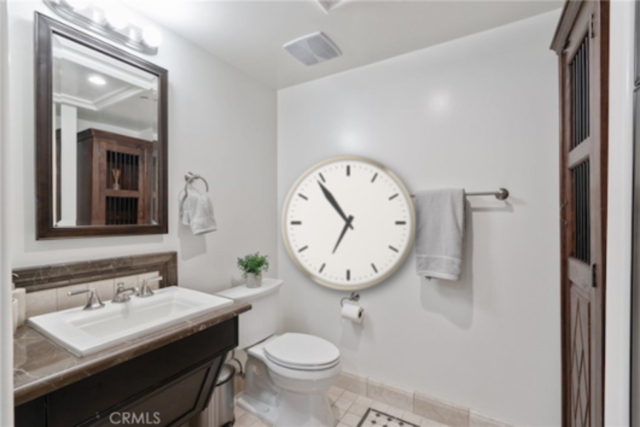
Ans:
h=6 m=54
